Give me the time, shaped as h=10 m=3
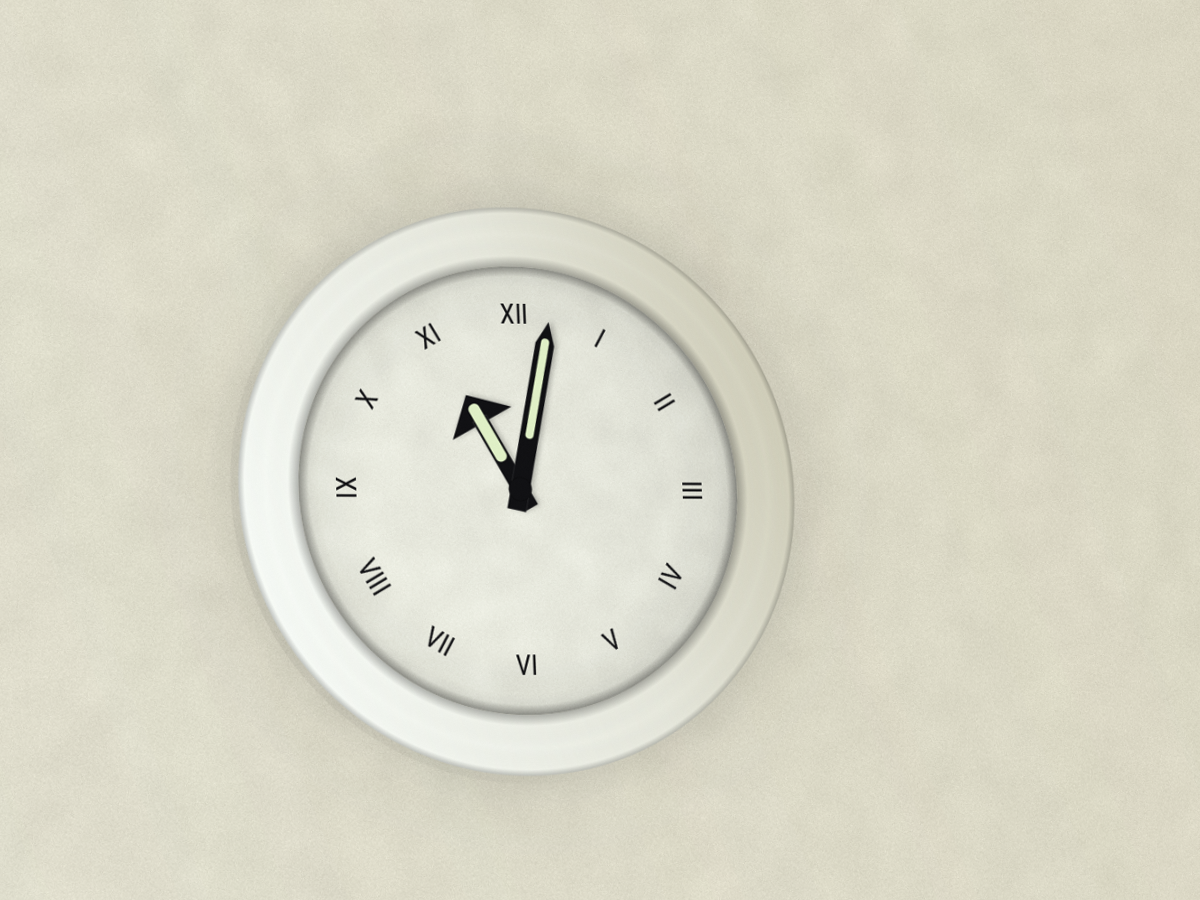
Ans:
h=11 m=2
